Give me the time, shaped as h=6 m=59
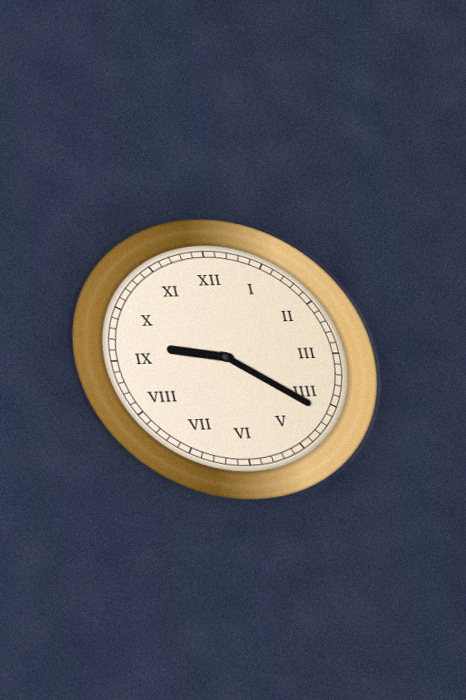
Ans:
h=9 m=21
